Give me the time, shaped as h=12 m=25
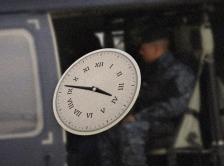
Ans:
h=3 m=47
